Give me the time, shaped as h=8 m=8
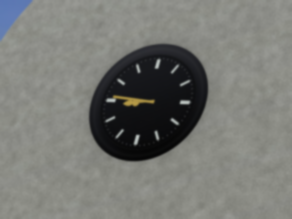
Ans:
h=8 m=46
